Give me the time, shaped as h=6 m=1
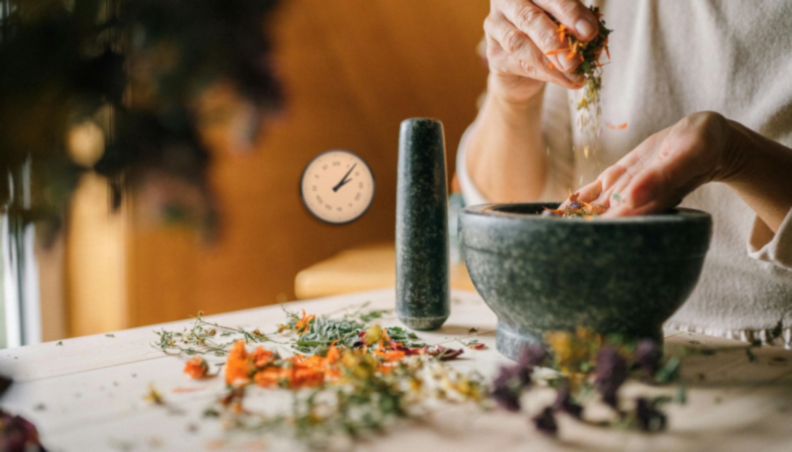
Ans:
h=2 m=7
